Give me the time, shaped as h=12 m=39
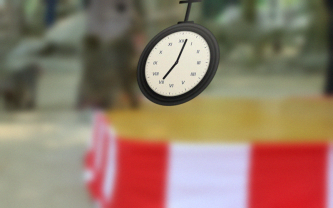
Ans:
h=7 m=2
